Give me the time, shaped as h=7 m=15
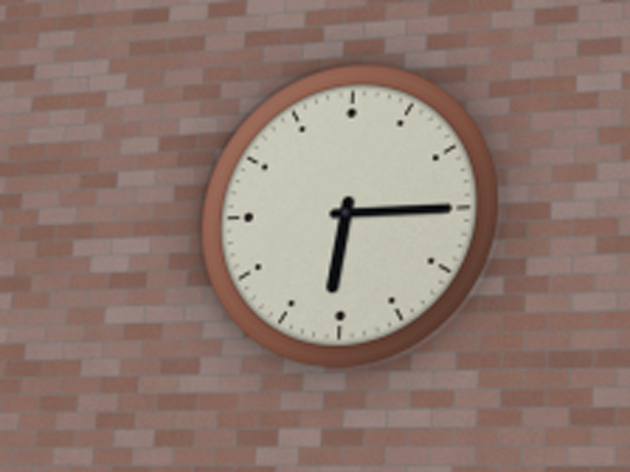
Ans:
h=6 m=15
